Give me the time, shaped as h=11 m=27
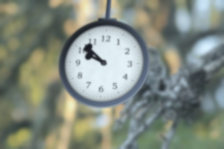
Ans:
h=9 m=52
